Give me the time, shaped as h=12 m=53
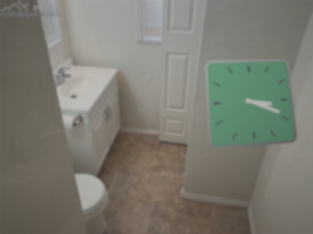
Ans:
h=3 m=19
